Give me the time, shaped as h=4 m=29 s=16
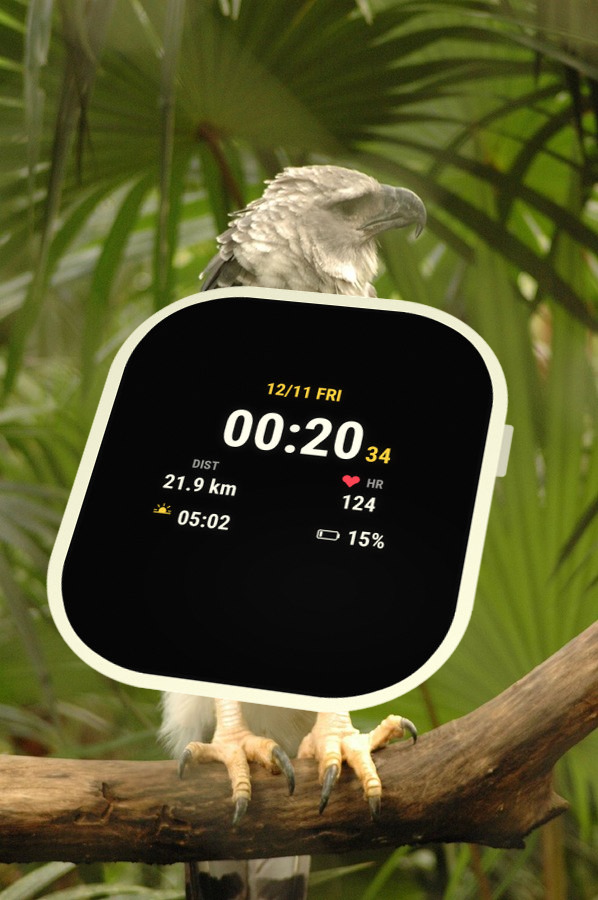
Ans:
h=0 m=20 s=34
